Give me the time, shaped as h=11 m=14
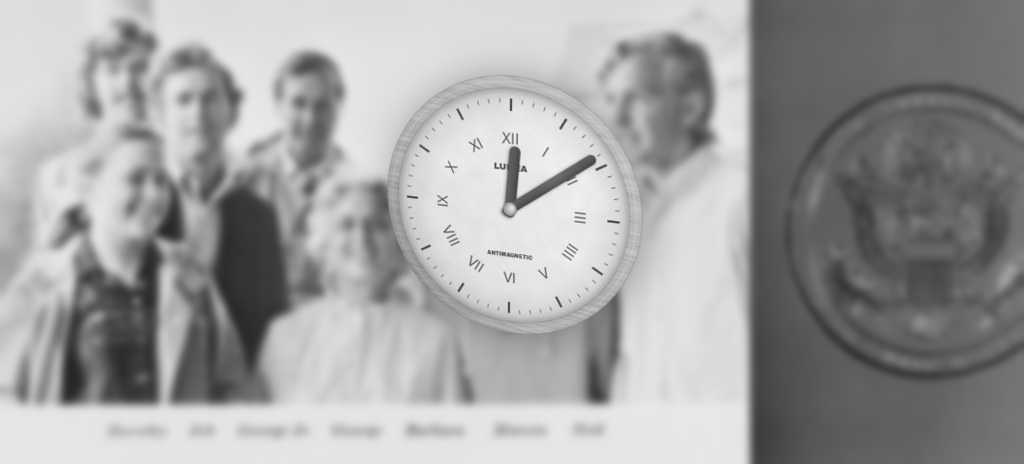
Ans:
h=12 m=9
